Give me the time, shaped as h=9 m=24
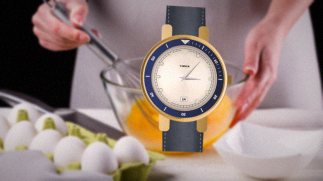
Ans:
h=3 m=7
